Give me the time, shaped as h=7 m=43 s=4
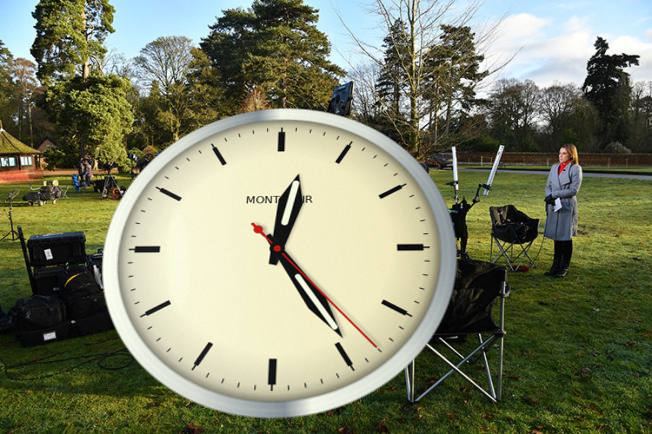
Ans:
h=12 m=24 s=23
